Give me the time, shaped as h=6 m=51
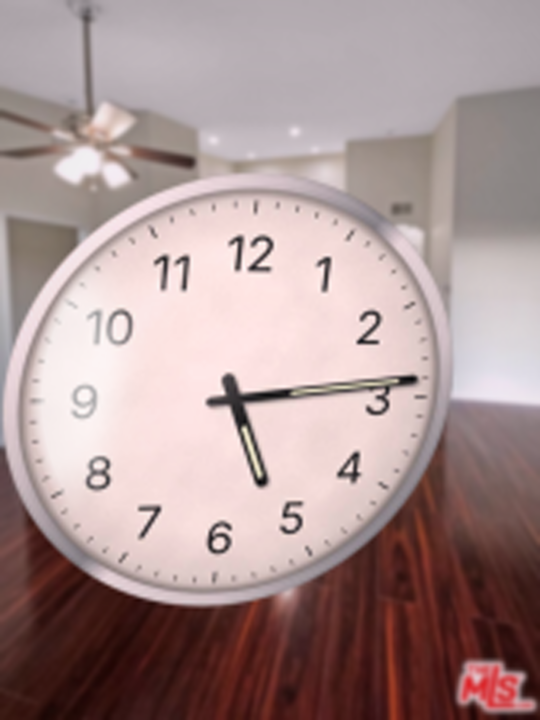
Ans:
h=5 m=14
